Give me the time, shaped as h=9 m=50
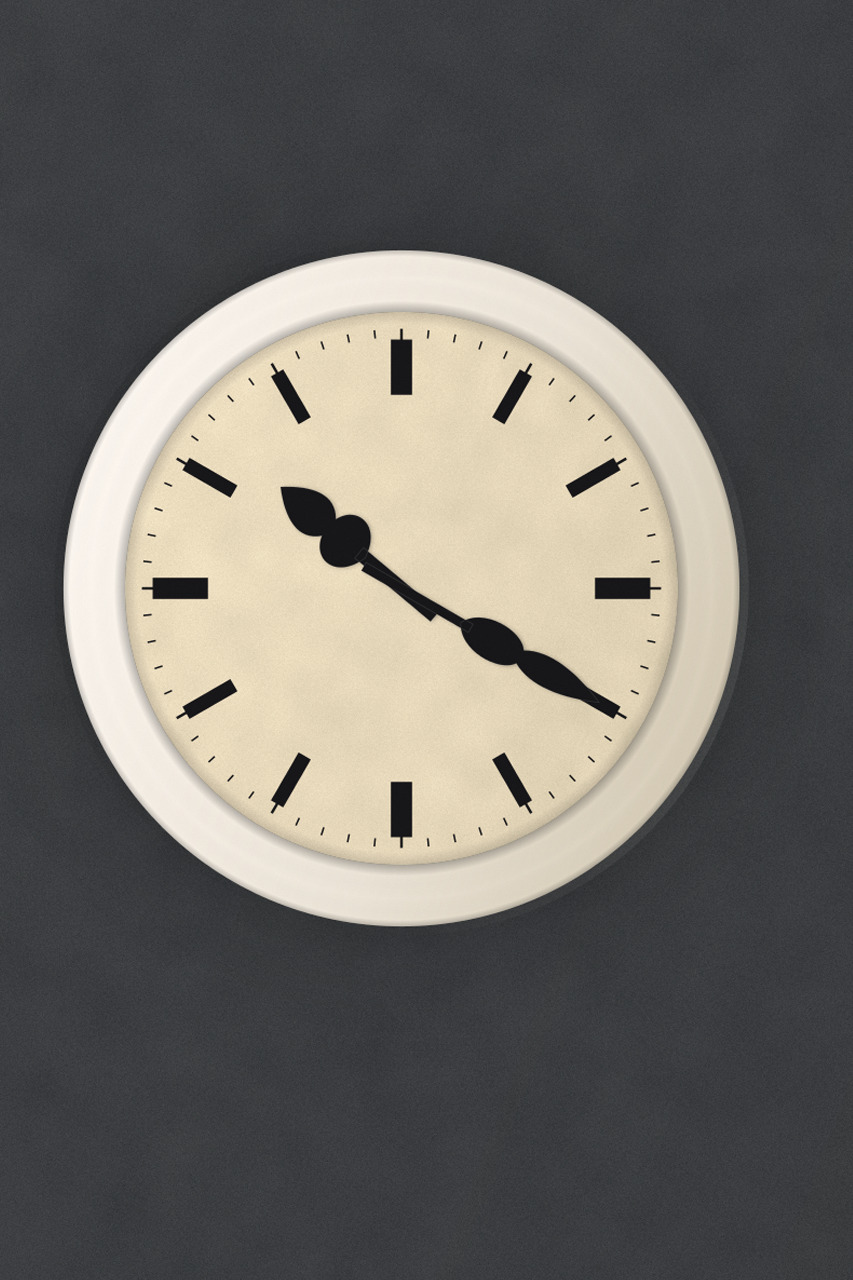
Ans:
h=10 m=20
